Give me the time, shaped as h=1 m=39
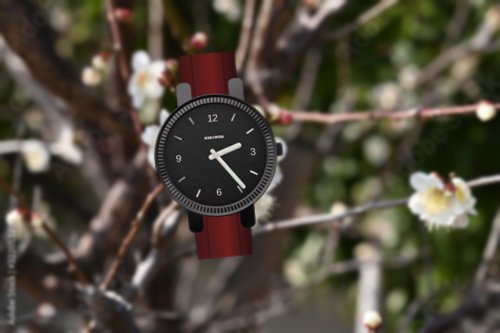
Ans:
h=2 m=24
